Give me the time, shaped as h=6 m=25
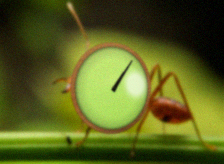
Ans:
h=1 m=6
